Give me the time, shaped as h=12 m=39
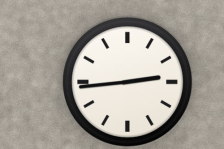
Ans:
h=2 m=44
